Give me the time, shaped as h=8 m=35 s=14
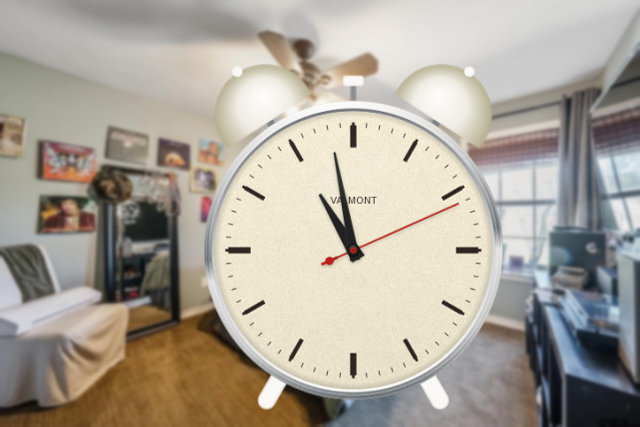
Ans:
h=10 m=58 s=11
